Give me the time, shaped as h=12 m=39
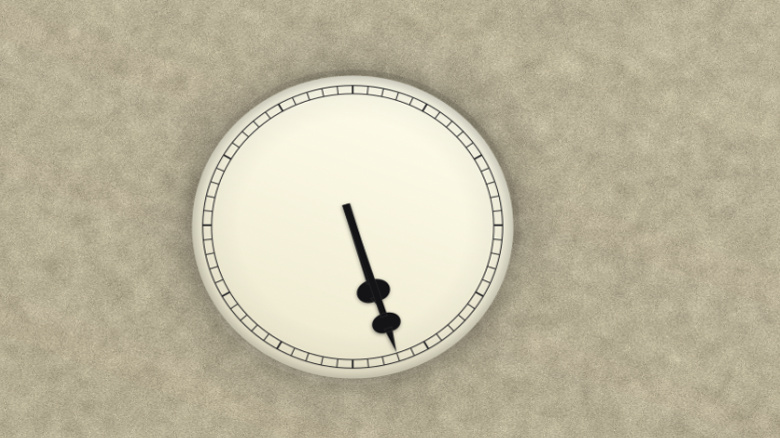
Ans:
h=5 m=27
